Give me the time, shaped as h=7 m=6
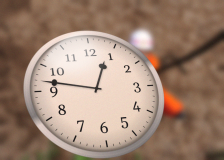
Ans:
h=12 m=47
